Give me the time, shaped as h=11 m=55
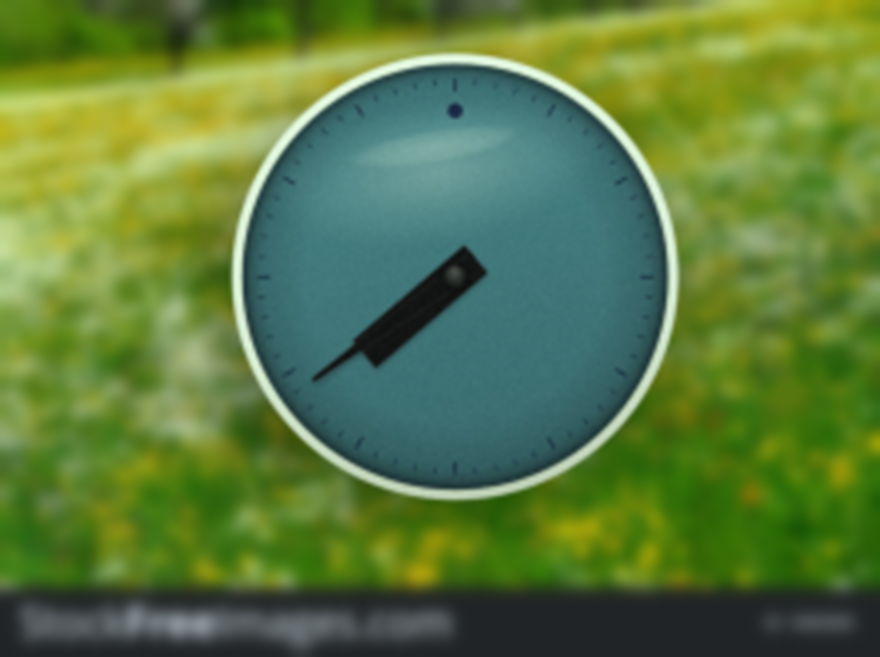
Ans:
h=7 m=39
